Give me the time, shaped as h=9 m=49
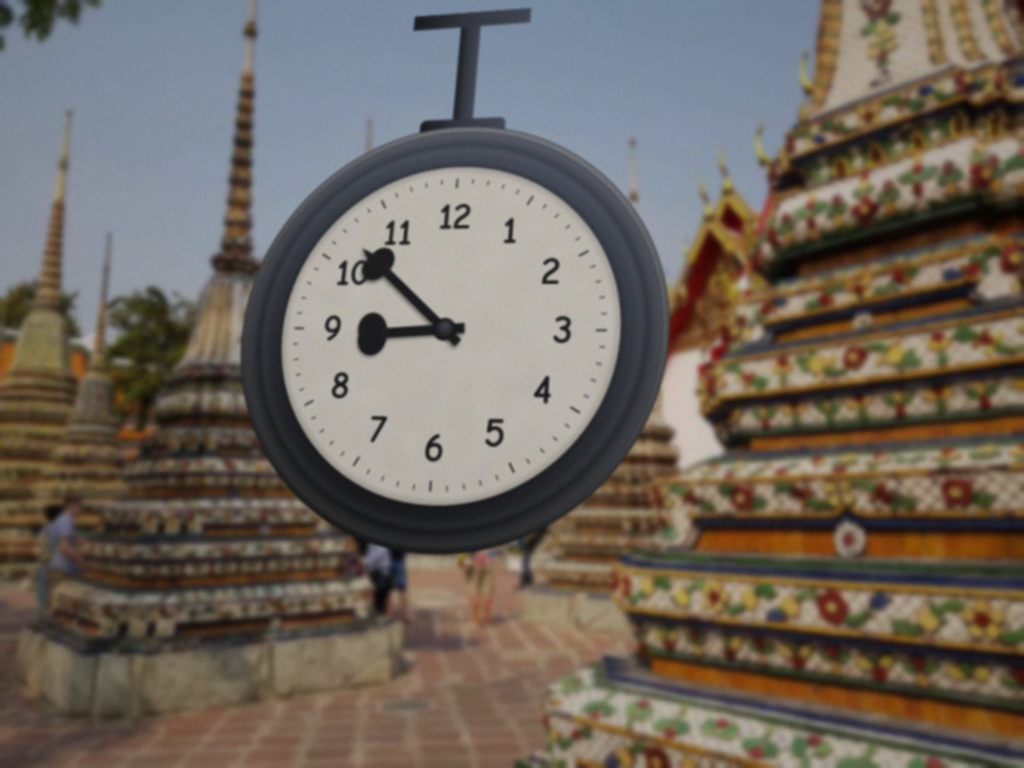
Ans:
h=8 m=52
